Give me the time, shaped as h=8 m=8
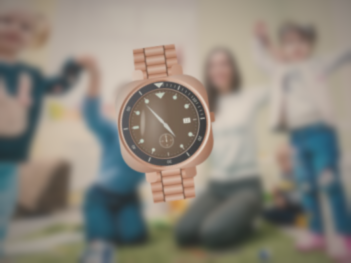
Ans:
h=4 m=54
